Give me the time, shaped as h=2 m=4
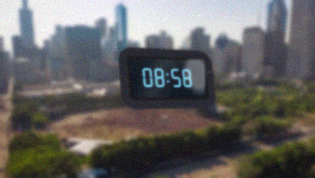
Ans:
h=8 m=58
